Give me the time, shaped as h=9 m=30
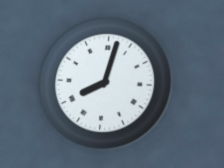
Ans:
h=8 m=2
